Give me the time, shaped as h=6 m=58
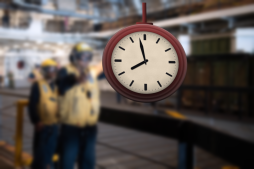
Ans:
h=7 m=58
